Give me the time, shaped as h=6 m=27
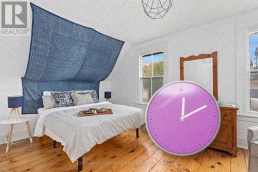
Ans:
h=12 m=11
